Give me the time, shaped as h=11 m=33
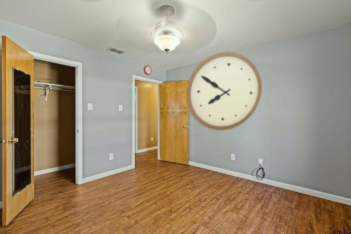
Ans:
h=7 m=50
